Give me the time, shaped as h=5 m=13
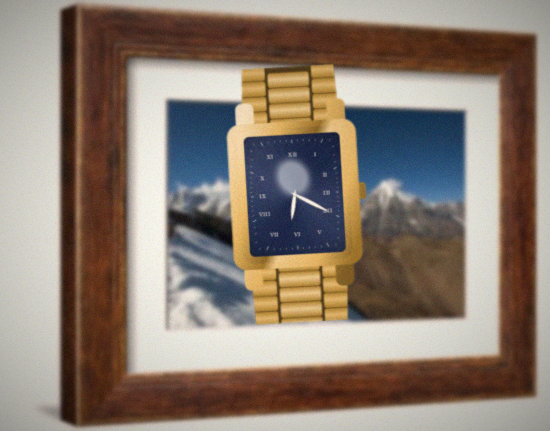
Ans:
h=6 m=20
